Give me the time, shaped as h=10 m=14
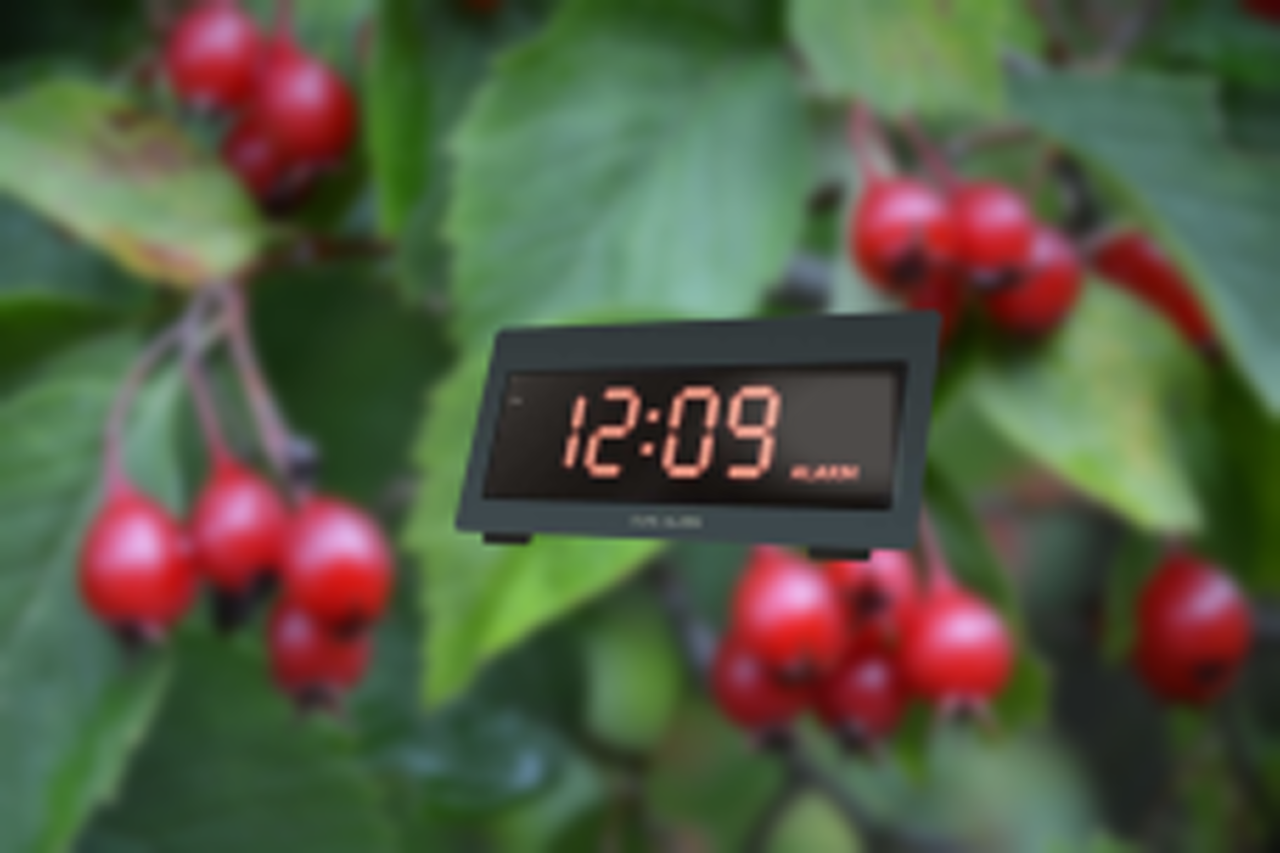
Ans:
h=12 m=9
